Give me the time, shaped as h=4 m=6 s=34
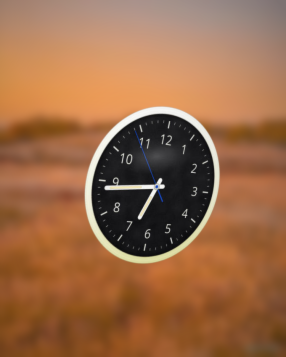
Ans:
h=6 m=43 s=54
